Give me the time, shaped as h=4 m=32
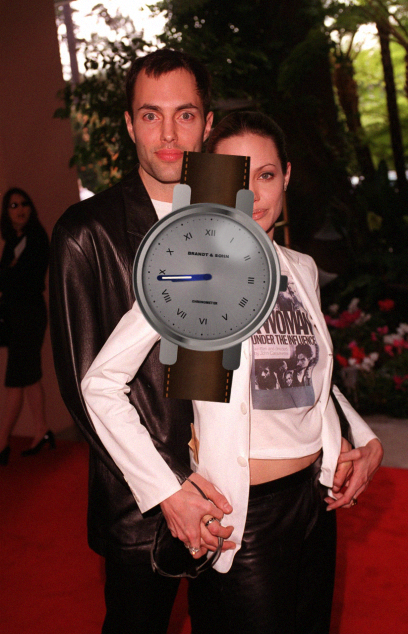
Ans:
h=8 m=44
